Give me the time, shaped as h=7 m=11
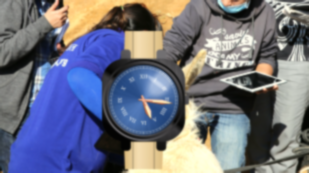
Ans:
h=5 m=16
